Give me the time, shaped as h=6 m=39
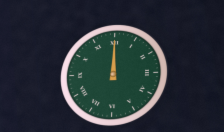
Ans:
h=12 m=0
